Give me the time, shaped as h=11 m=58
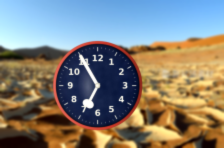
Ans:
h=6 m=55
